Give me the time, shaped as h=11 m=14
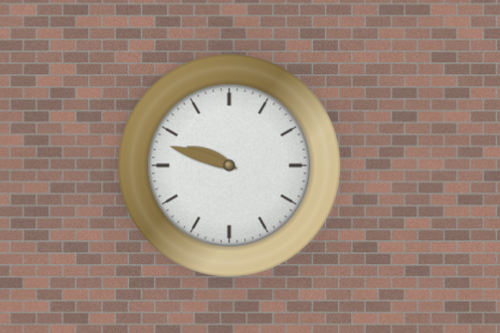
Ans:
h=9 m=48
